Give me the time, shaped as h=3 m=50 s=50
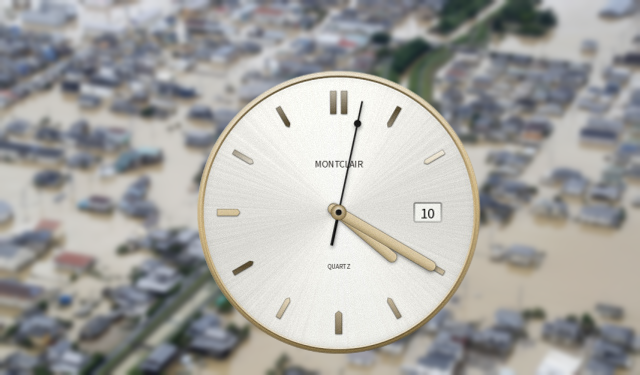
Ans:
h=4 m=20 s=2
